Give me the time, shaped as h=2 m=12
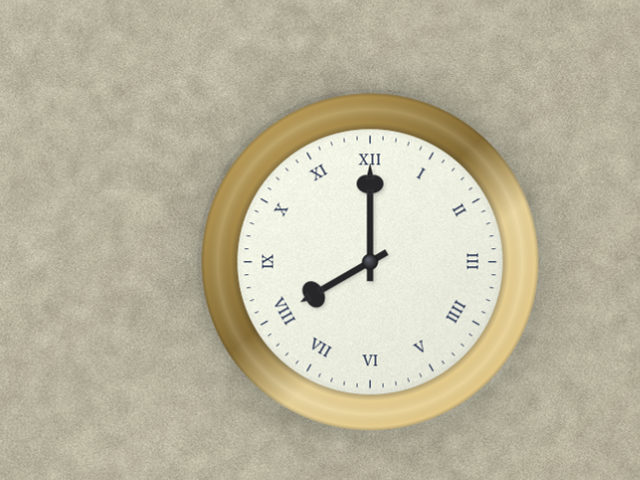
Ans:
h=8 m=0
